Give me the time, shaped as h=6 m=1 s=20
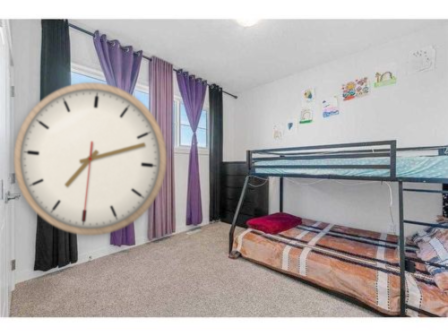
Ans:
h=7 m=11 s=30
